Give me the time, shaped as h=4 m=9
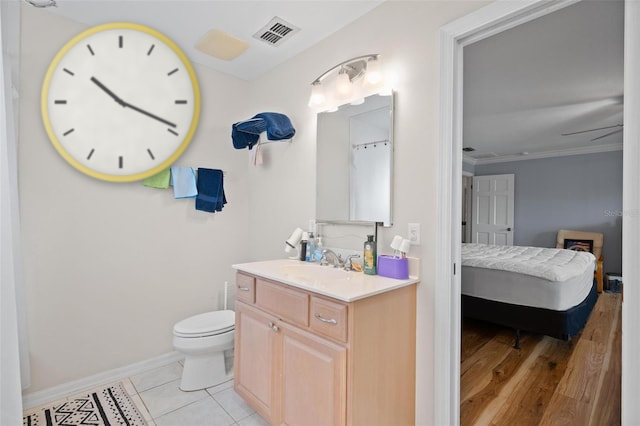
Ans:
h=10 m=19
